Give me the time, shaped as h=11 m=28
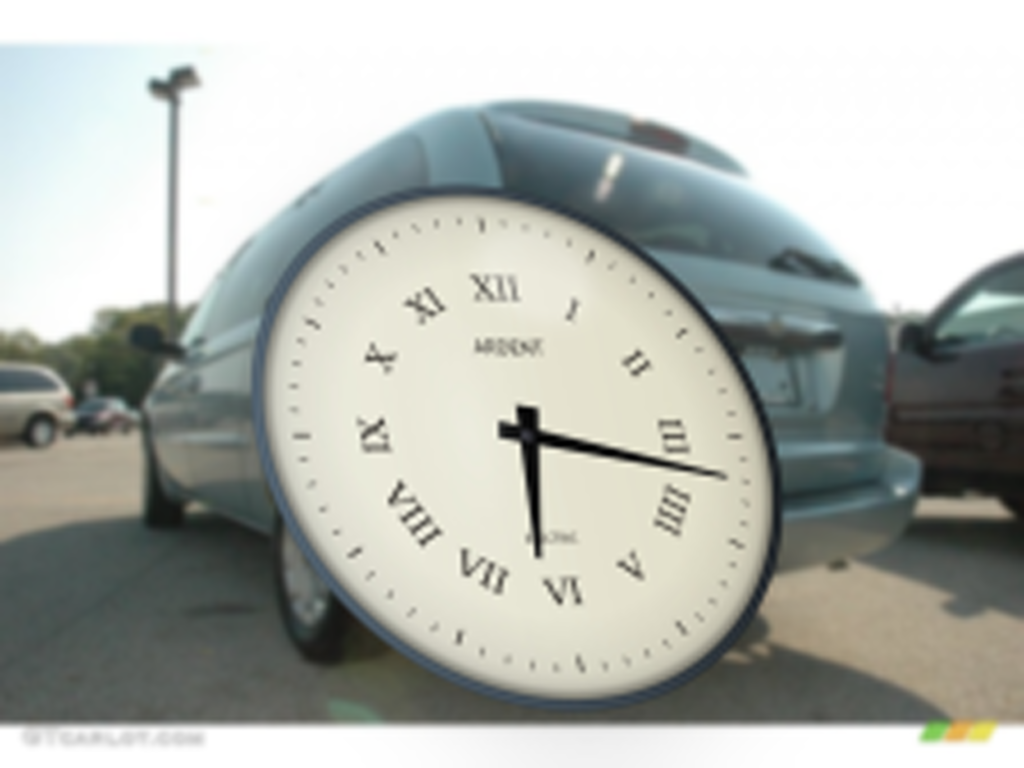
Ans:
h=6 m=17
